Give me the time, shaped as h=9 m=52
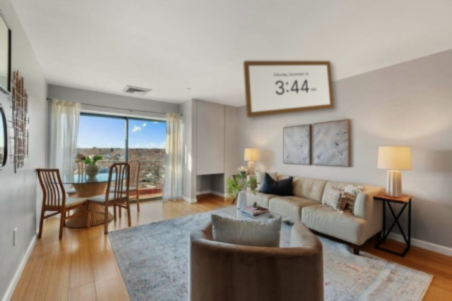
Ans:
h=3 m=44
